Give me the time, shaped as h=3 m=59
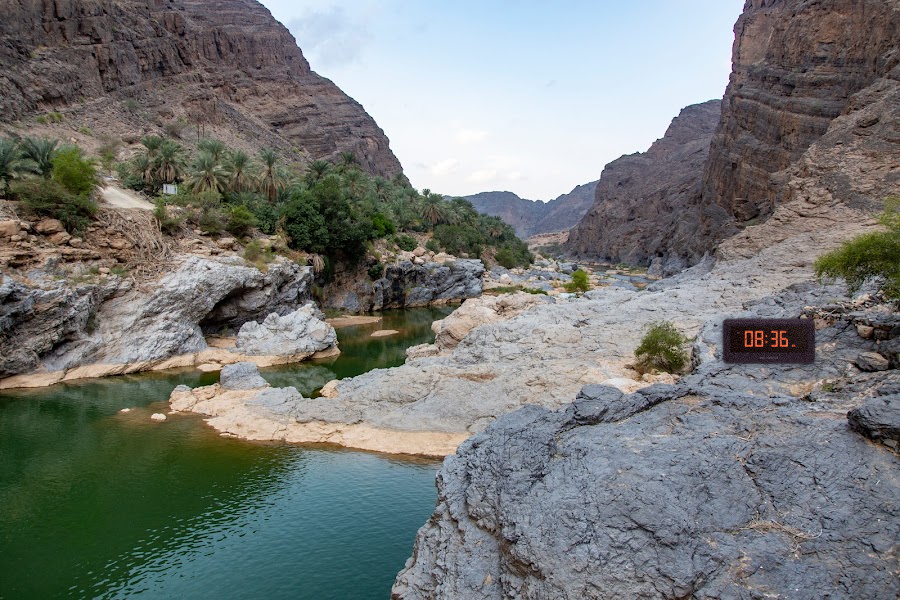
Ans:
h=8 m=36
